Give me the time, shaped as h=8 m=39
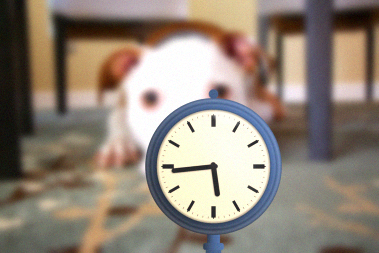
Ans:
h=5 m=44
